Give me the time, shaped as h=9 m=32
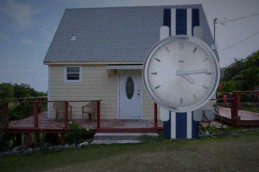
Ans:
h=4 m=14
